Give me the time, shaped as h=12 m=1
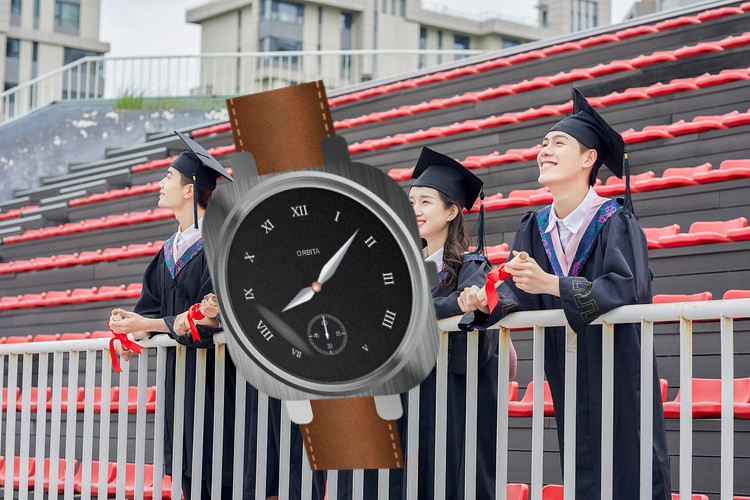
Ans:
h=8 m=8
